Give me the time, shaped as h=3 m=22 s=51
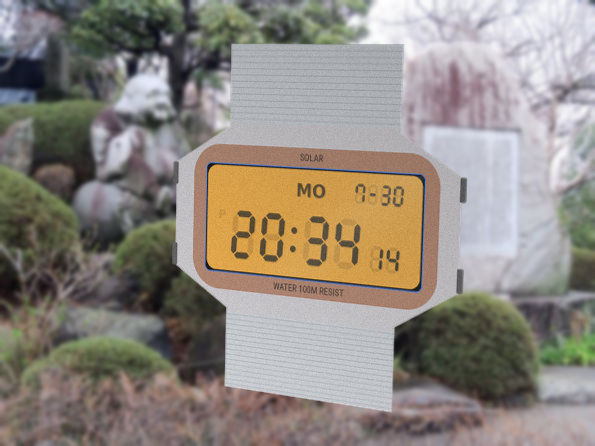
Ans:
h=20 m=34 s=14
